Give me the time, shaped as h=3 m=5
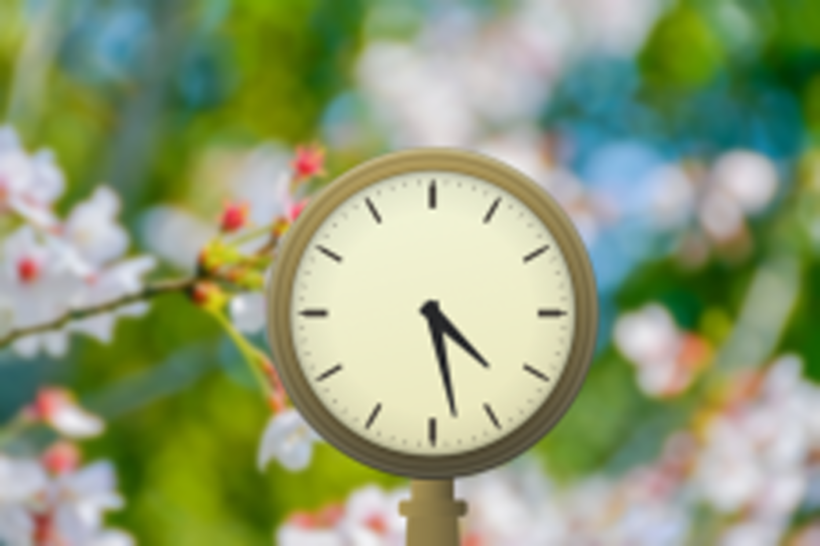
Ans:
h=4 m=28
